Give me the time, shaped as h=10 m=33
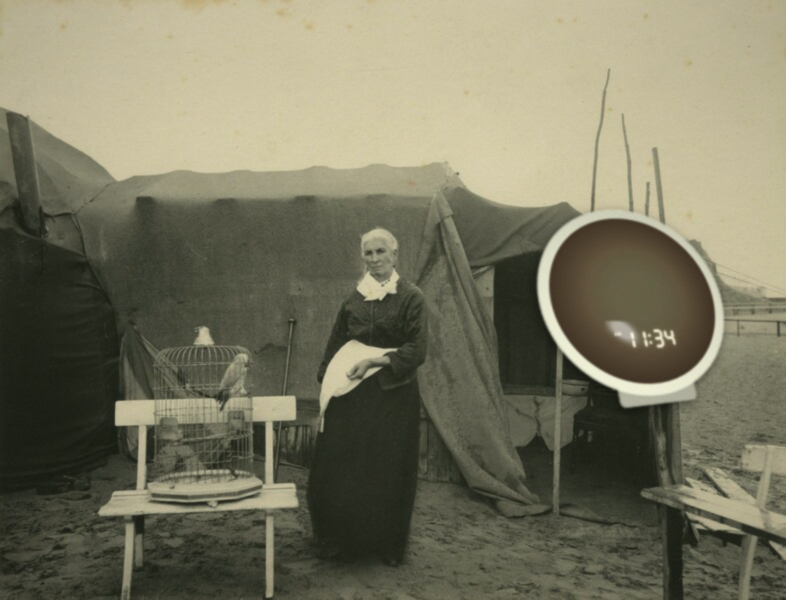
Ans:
h=11 m=34
